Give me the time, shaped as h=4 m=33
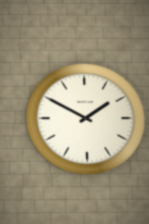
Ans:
h=1 m=50
